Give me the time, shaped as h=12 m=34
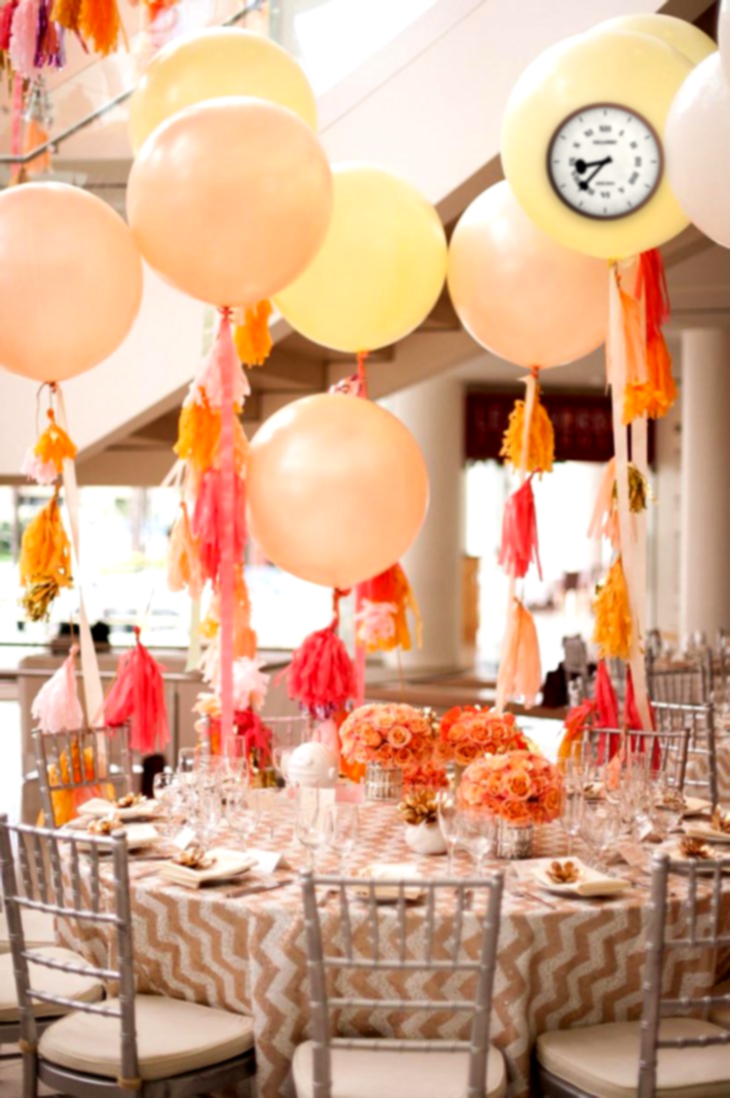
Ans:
h=8 m=37
